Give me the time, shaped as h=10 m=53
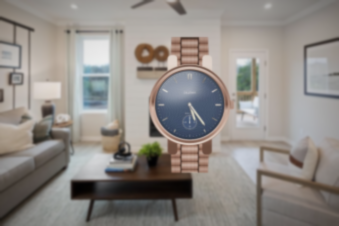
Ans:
h=5 m=24
